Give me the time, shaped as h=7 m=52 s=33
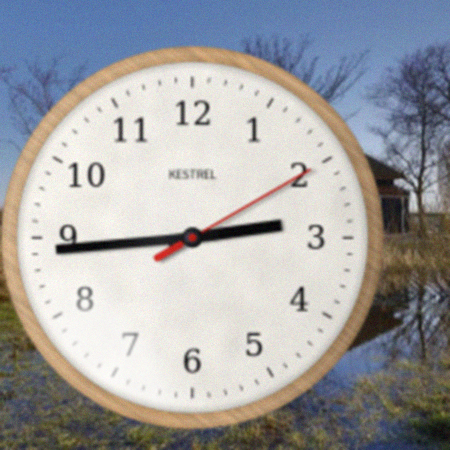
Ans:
h=2 m=44 s=10
